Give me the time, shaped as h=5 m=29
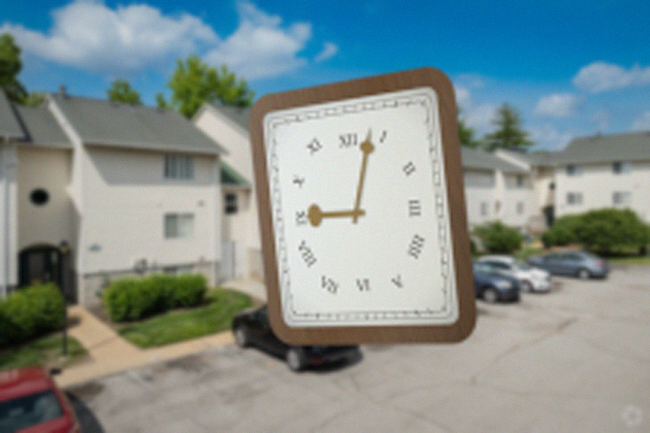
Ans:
h=9 m=3
